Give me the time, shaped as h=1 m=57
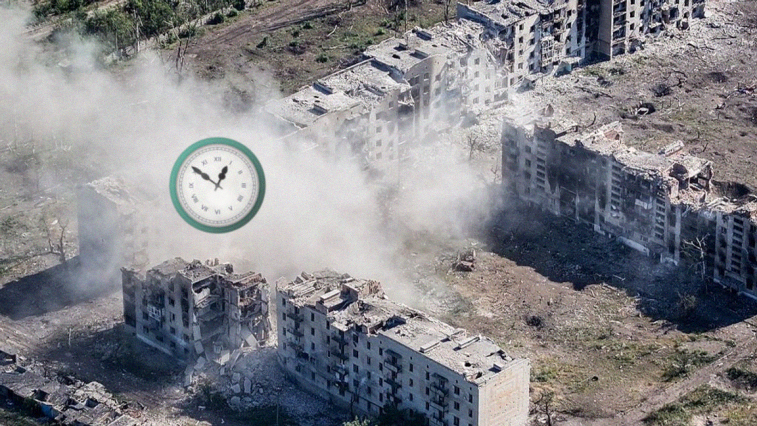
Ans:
h=12 m=51
